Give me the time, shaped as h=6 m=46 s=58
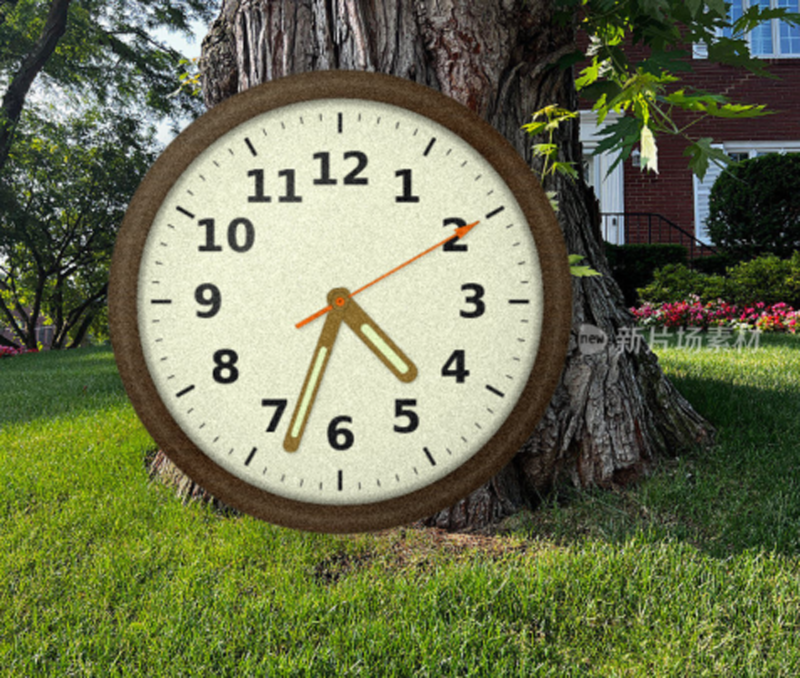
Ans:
h=4 m=33 s=10
